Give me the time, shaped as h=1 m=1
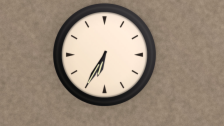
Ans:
h=6 m=35
